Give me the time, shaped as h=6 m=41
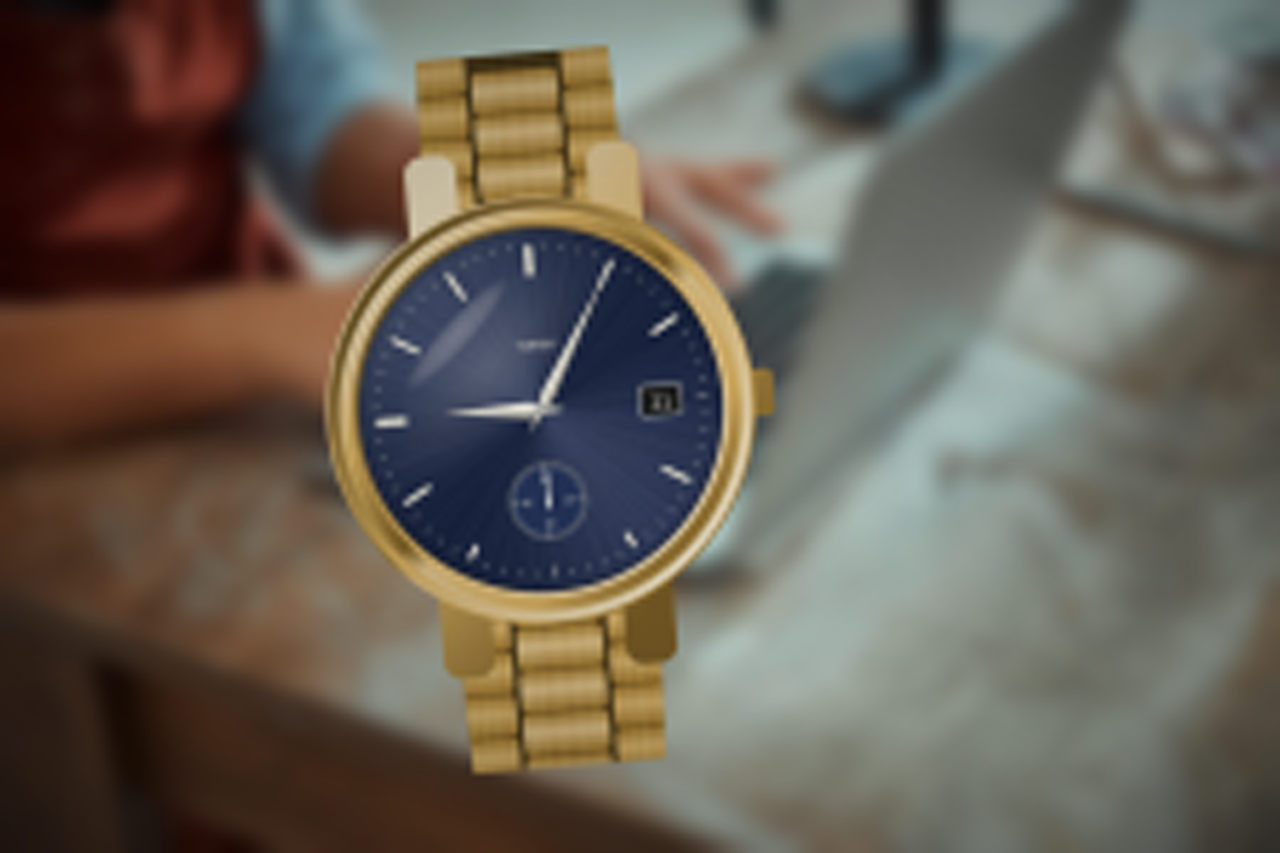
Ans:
h=9 m=5
